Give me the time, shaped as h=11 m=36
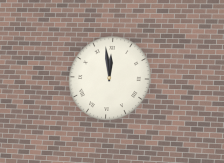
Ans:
h=11 m=58
